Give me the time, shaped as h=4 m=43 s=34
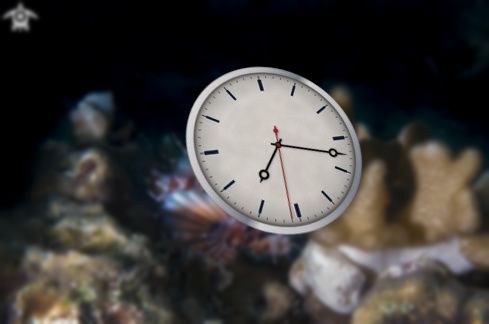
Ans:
h=7 m=17 s=31
